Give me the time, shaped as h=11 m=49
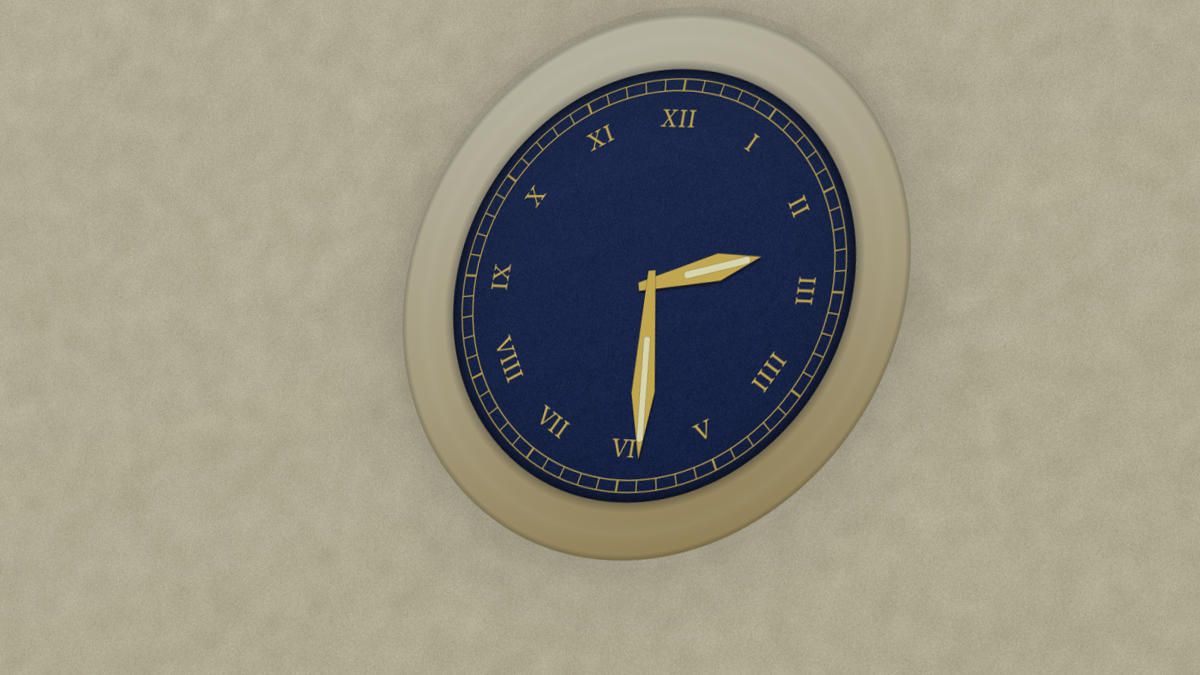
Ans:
h=2 m=29
